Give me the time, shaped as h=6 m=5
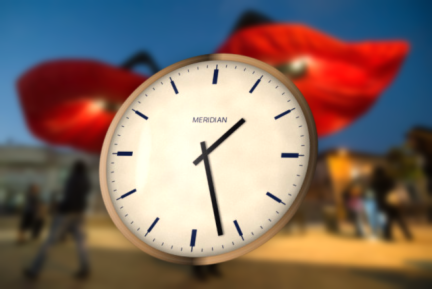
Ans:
h=1 m=27
